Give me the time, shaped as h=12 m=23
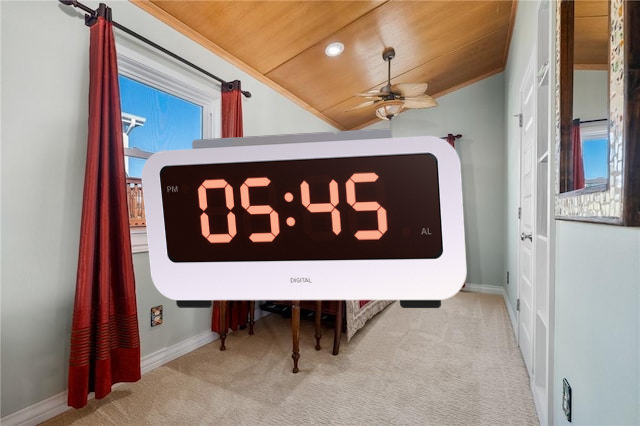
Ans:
h=5 m=45
